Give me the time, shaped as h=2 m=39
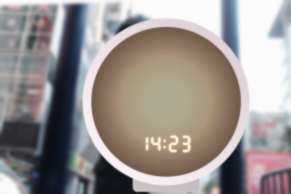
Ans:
h=14 m=23
